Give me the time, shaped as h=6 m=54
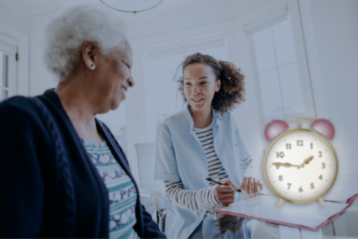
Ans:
h=1 m=46
